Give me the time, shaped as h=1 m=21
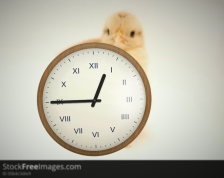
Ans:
h=12 m=45
